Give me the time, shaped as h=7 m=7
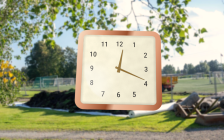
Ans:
h=12 m=19
